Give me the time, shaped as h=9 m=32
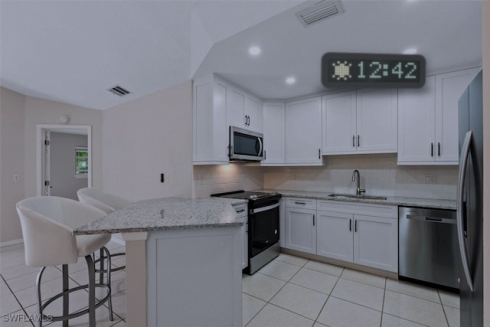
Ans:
h=12 m=42
